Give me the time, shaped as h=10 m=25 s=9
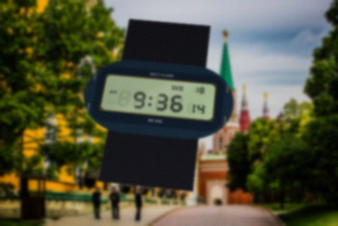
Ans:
h=9 m=36 s=14
